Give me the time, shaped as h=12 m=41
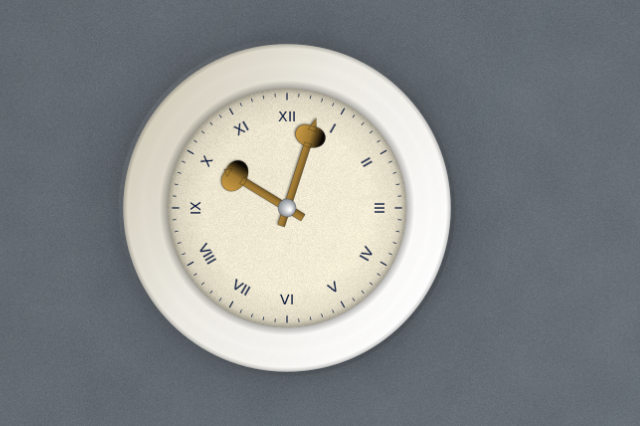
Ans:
h=10 m=3
